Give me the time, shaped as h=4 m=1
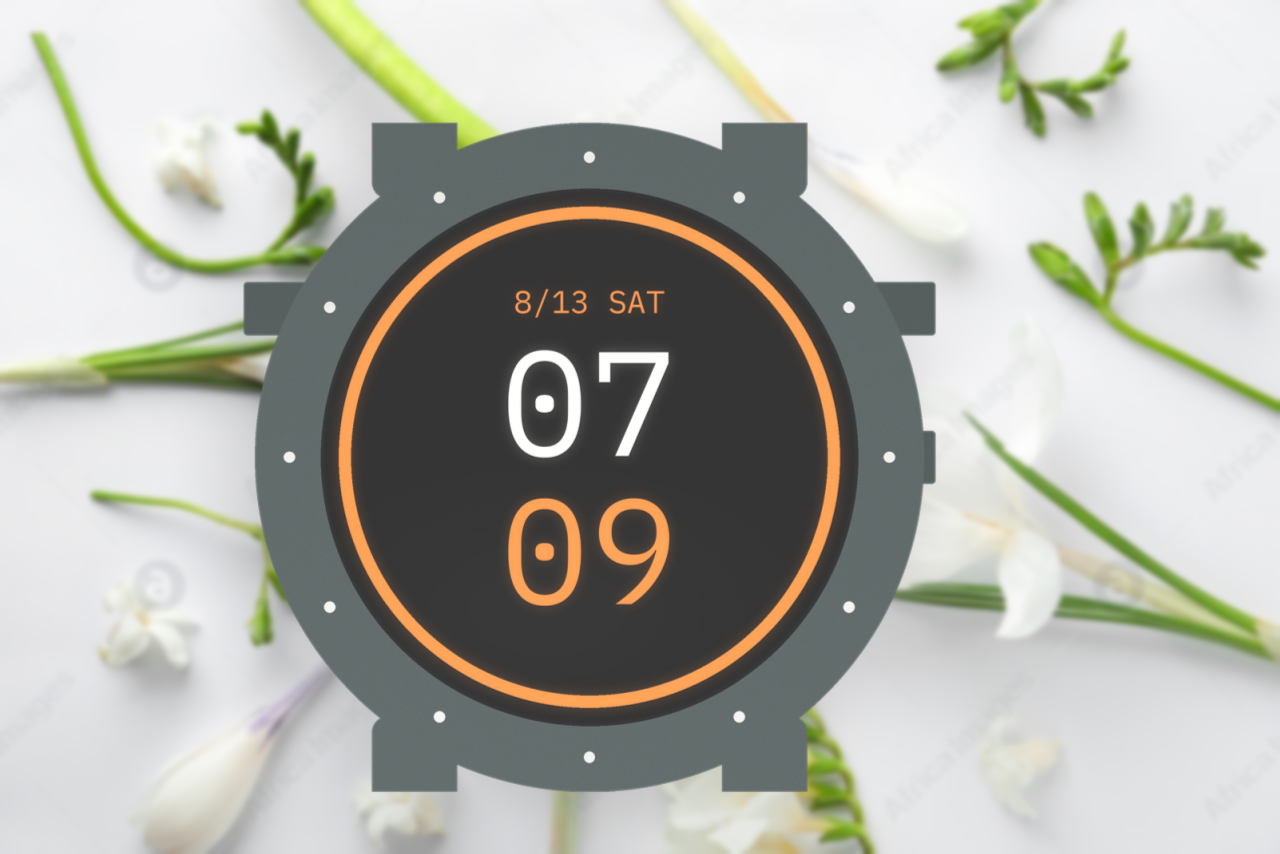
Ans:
h=7 m=9
